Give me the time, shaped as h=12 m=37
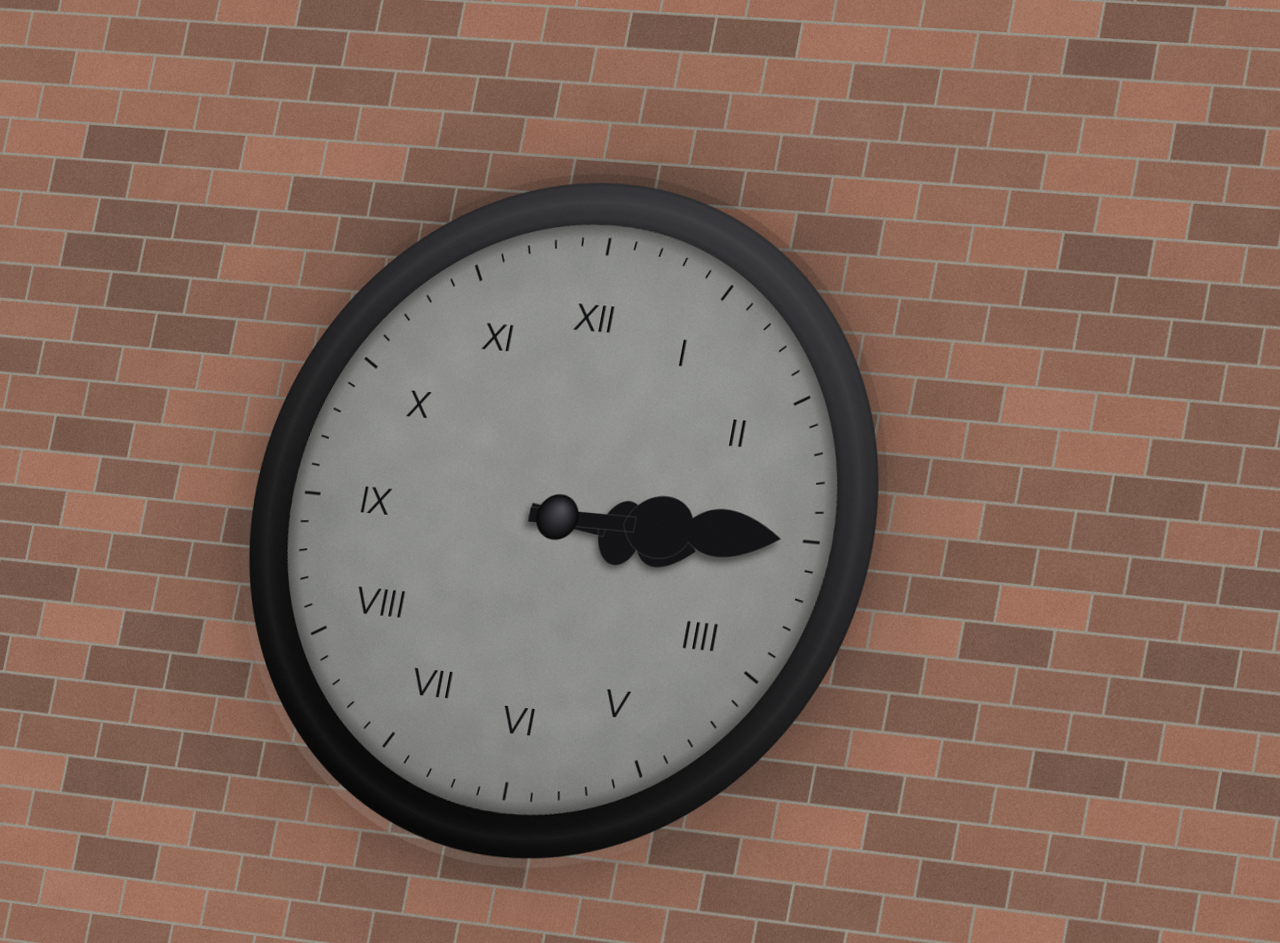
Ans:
h=3 m=15
